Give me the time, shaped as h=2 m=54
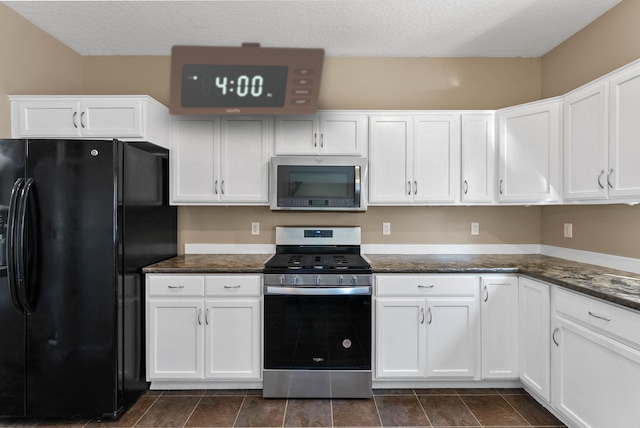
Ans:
h=4 m=0
